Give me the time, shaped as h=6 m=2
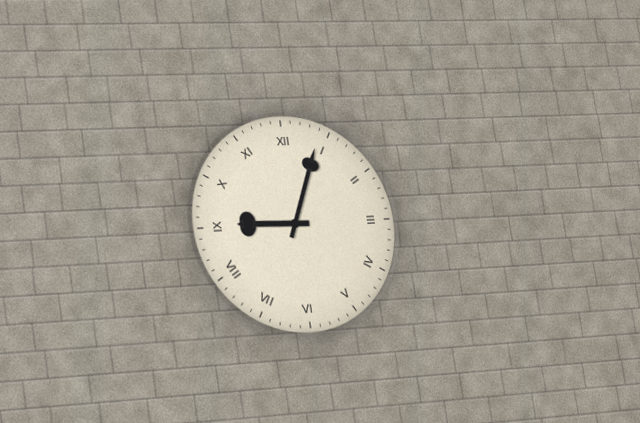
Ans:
h=9 m=4
